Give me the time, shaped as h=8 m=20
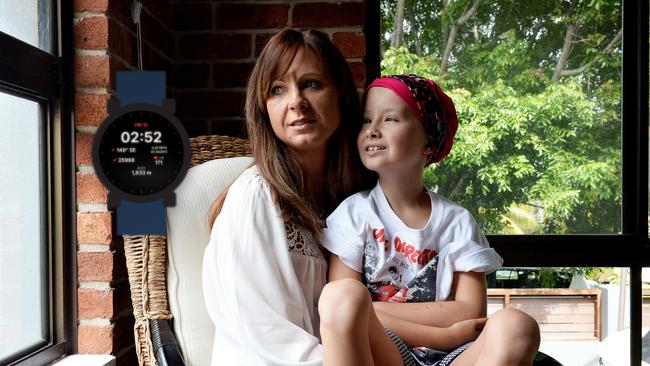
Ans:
h=2 m=52
